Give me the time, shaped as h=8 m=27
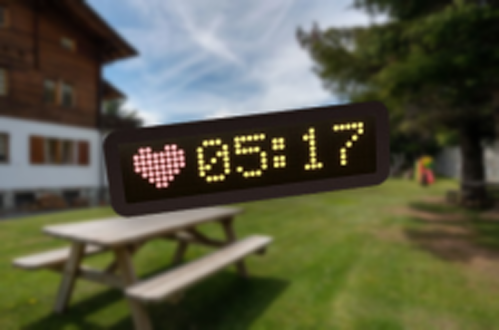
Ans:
h=5 m=17
